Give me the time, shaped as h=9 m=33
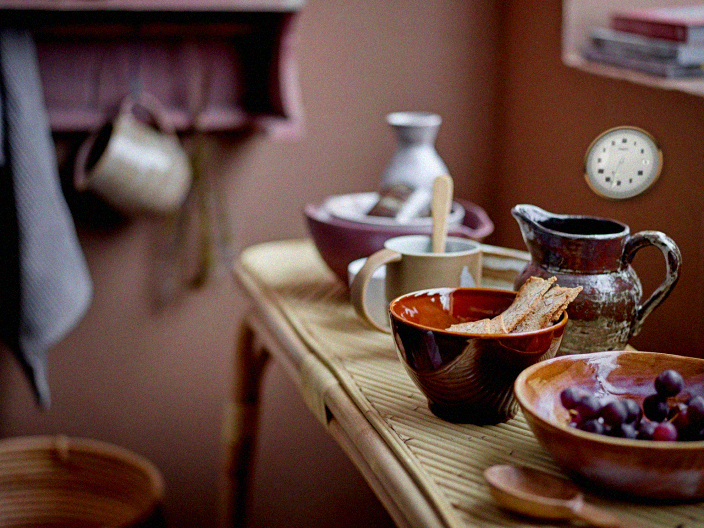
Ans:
h=6 m=32
